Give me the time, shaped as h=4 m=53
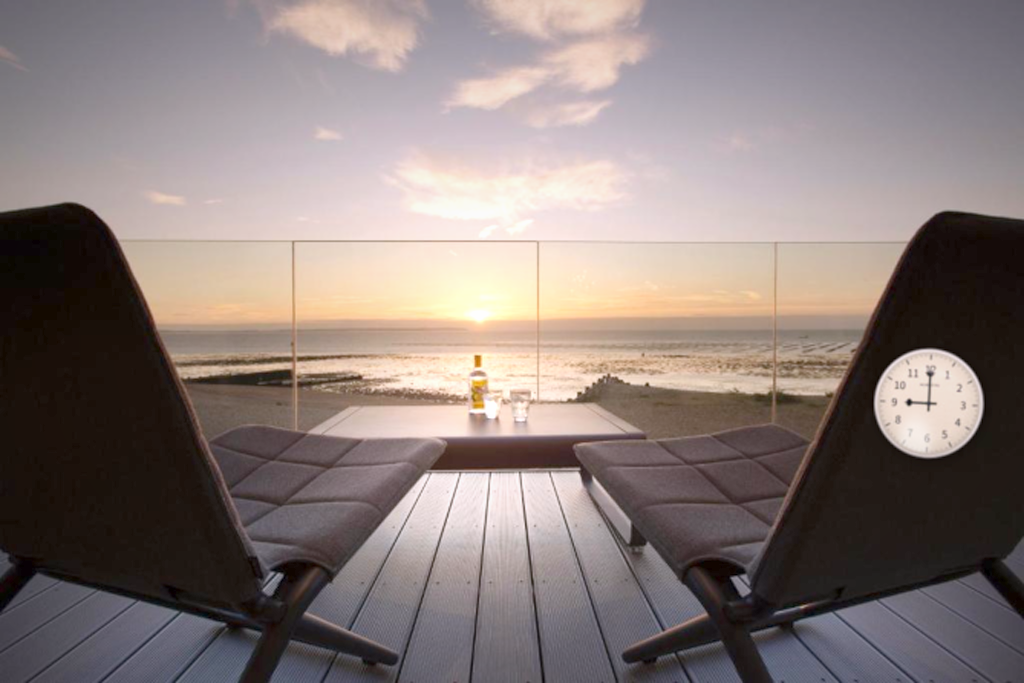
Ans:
h=9 m=0
